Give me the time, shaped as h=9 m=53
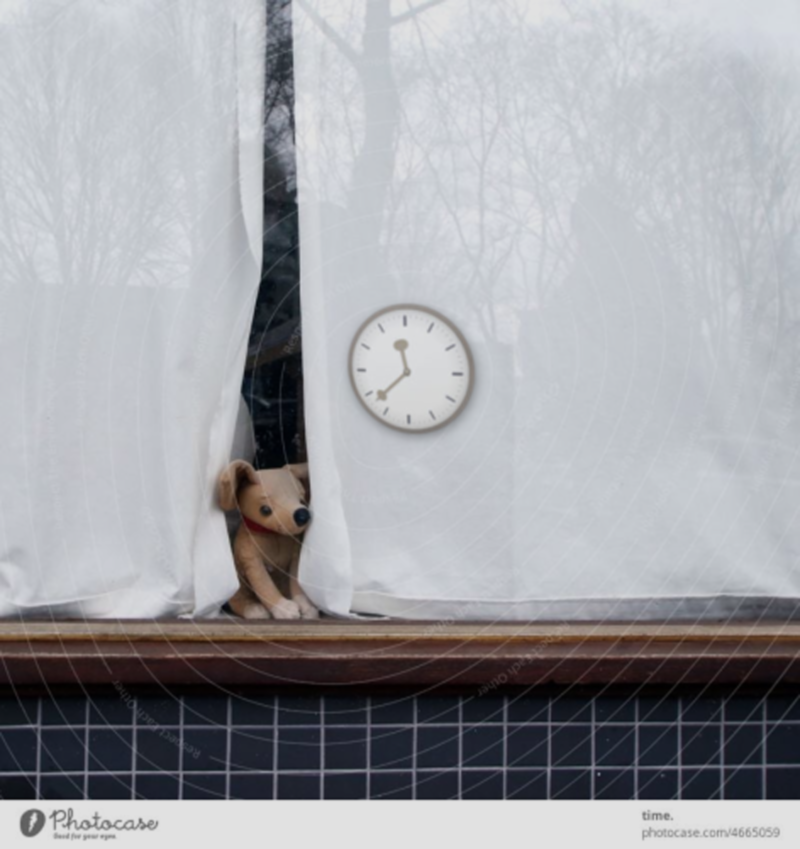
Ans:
h=11 m=38
